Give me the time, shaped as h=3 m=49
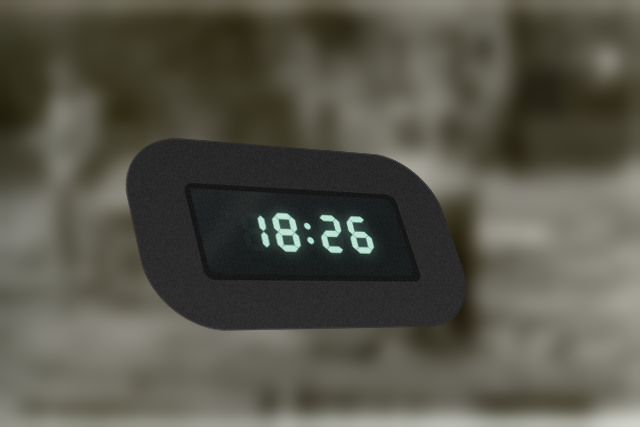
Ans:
h=18 m=26
